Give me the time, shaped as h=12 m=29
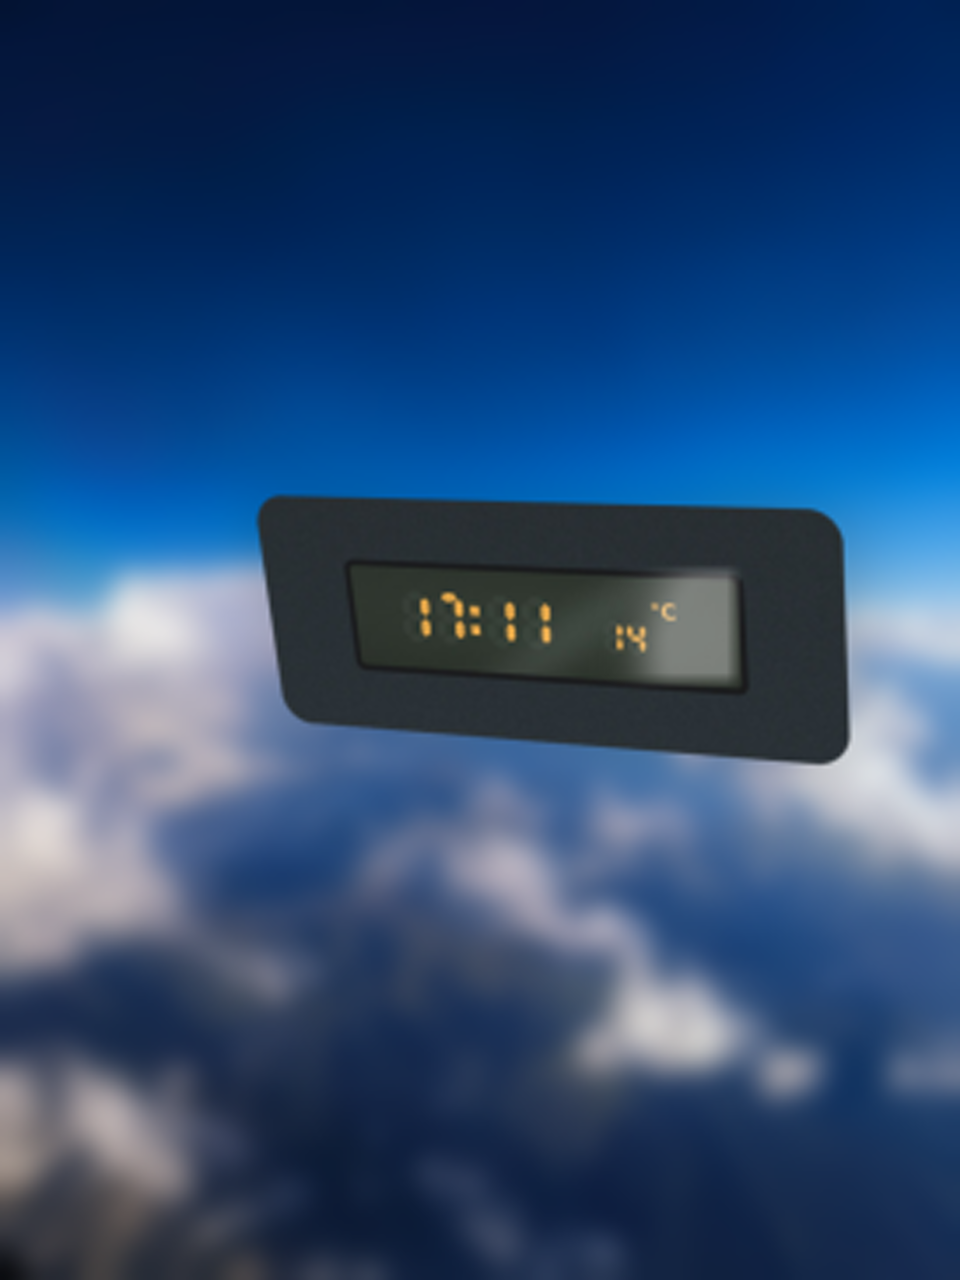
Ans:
h=17 m=11
